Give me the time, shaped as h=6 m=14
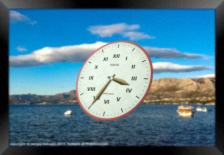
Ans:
h=3 m=35
